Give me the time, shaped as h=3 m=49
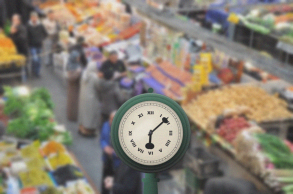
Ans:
h=6 m=8
